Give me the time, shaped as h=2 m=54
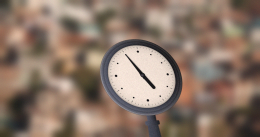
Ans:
h=4 m=55
